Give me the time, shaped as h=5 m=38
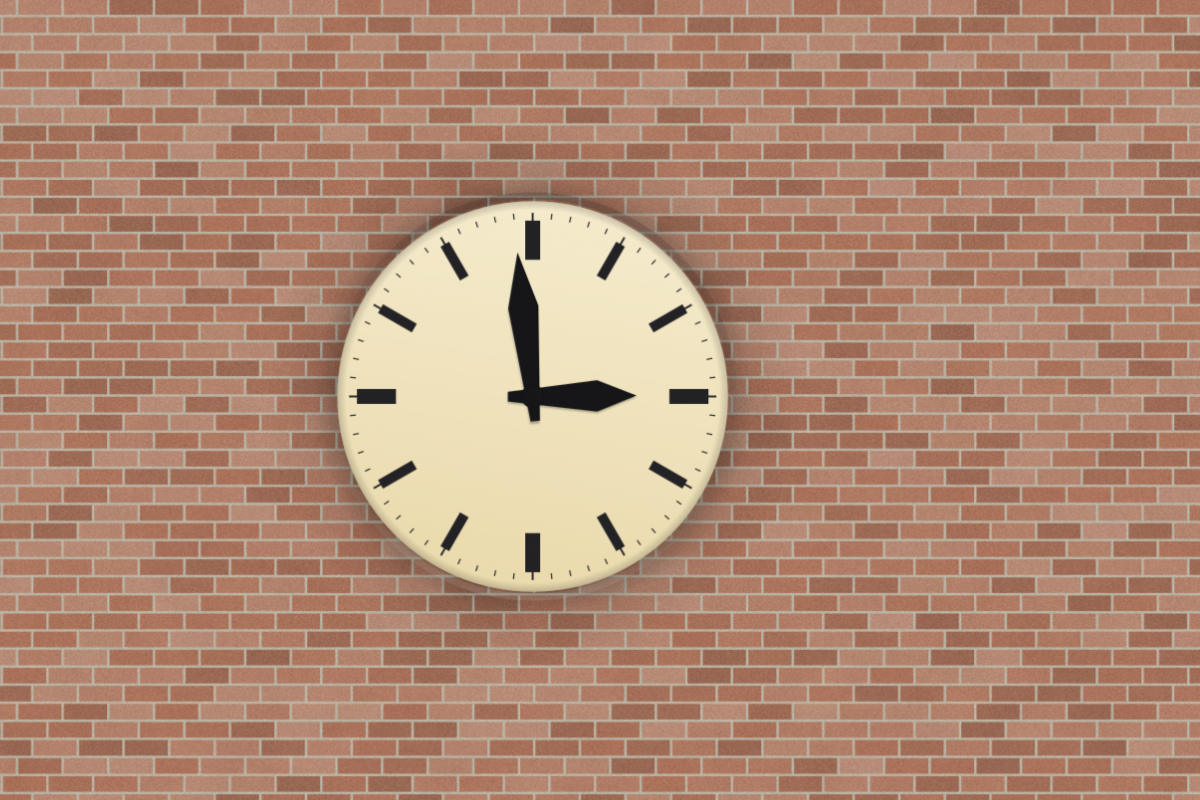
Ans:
h=2 m=59
